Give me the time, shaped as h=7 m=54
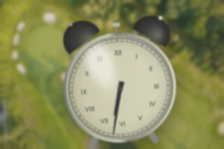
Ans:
h=6 m=32
